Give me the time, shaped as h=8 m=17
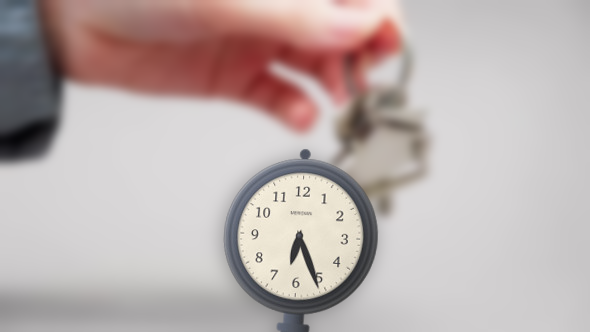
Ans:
h=6 m=26
